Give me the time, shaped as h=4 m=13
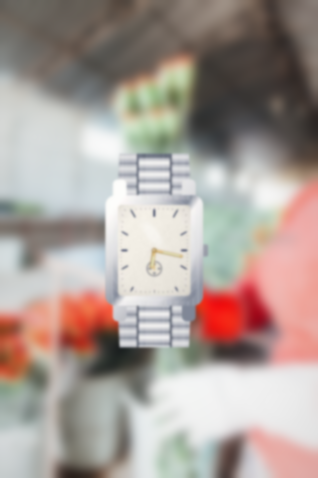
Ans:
h=6 m=17
